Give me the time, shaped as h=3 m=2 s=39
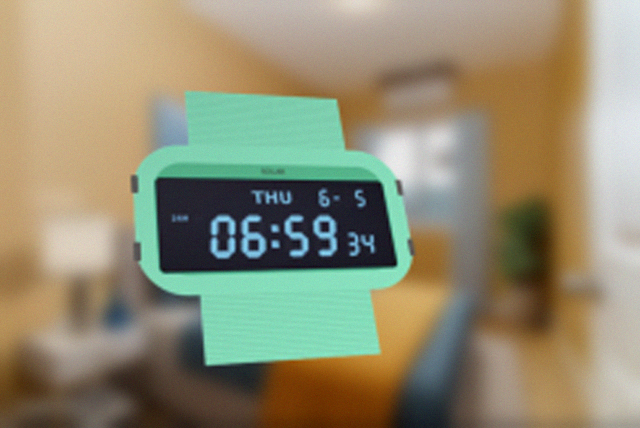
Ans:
h=6 m=59 s=34
